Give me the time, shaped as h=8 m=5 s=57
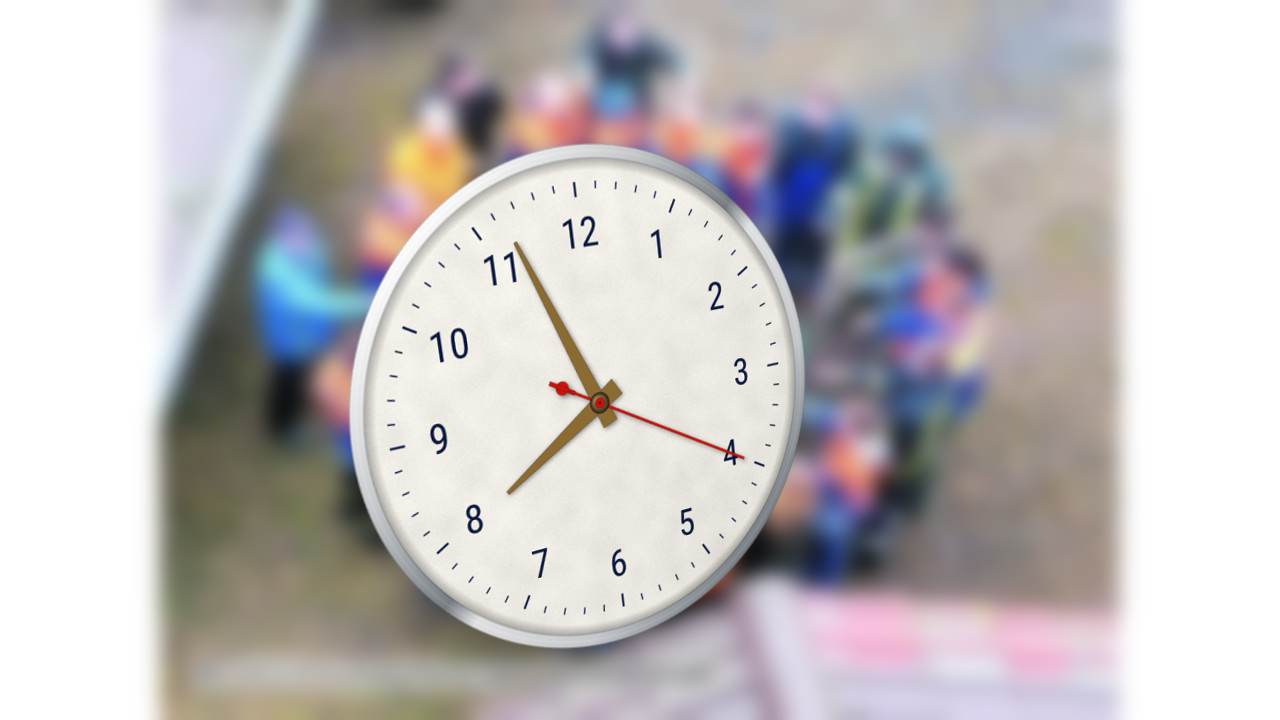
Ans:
h=7 m=56 s=20
